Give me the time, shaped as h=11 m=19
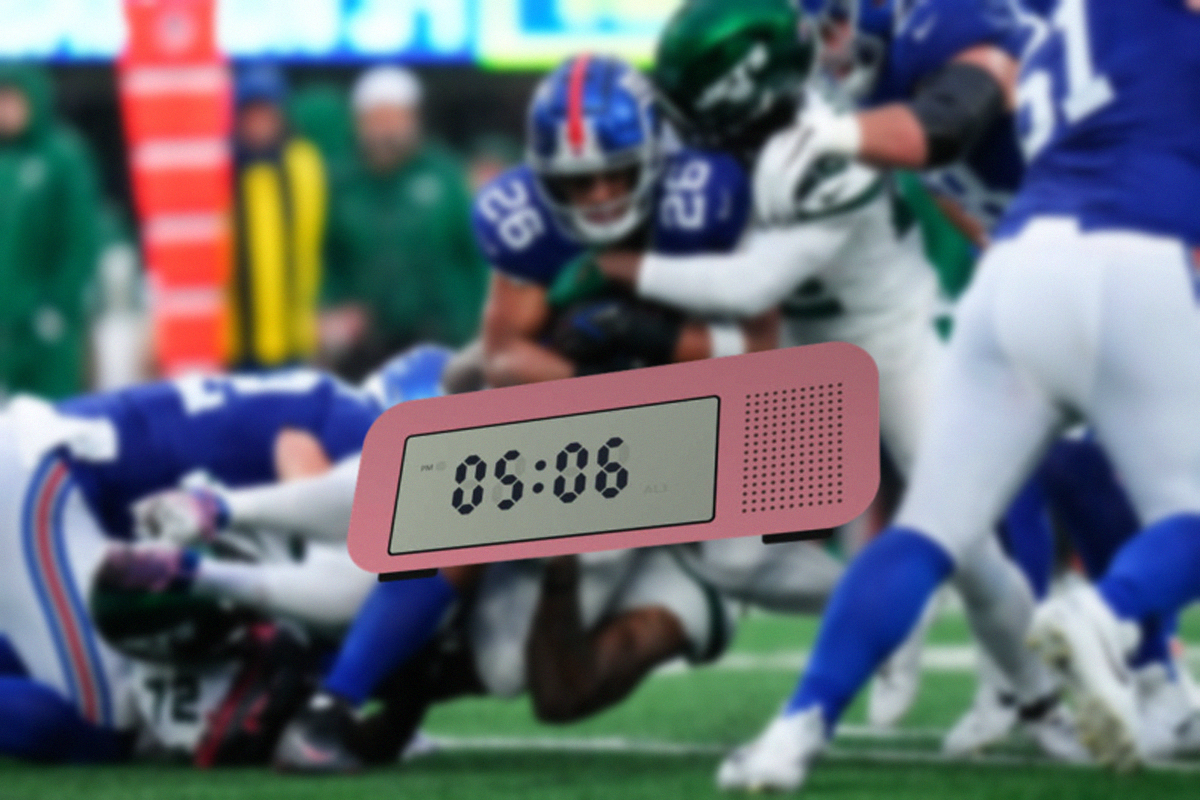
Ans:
h=5 m=6
